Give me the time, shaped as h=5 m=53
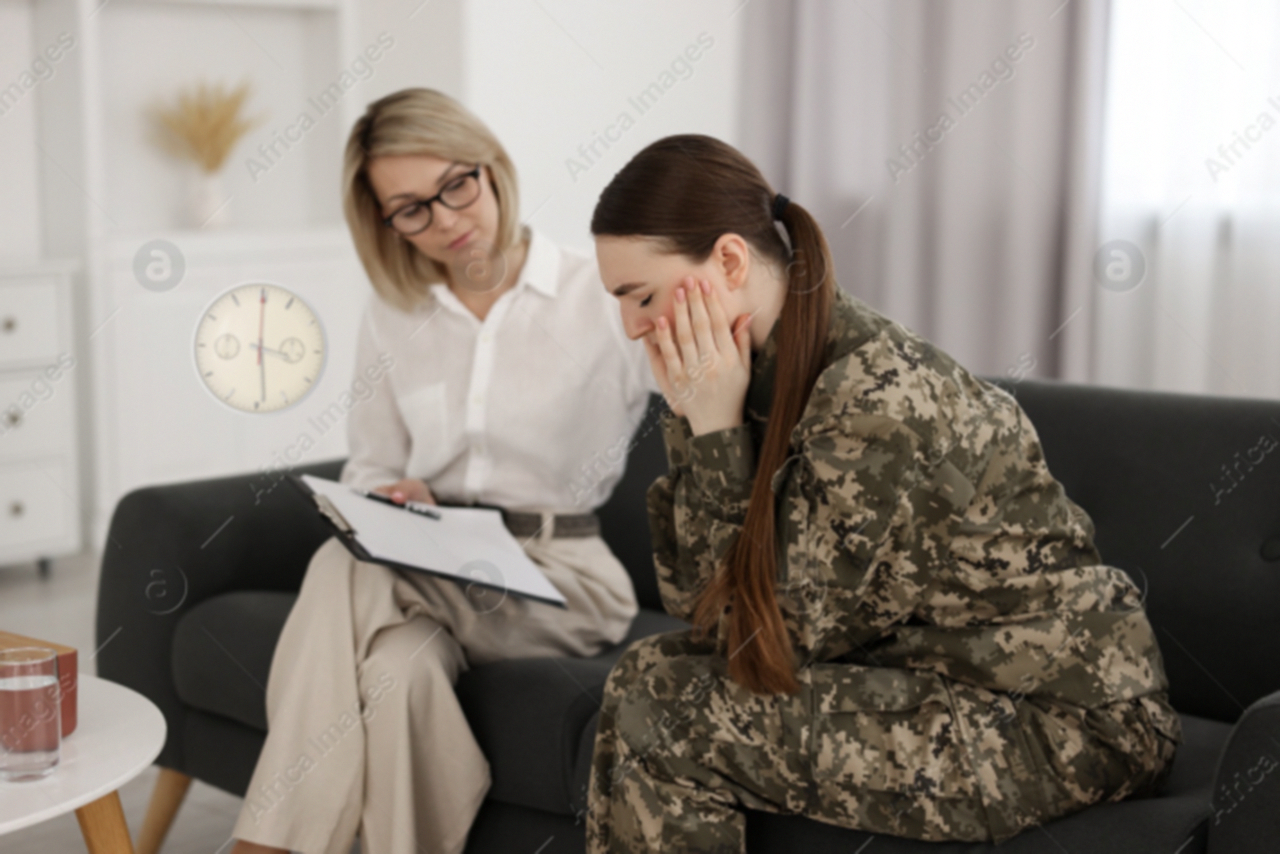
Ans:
h=3 m=29
